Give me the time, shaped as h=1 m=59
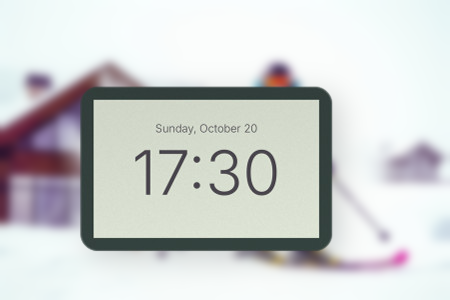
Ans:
h=17 m=30
